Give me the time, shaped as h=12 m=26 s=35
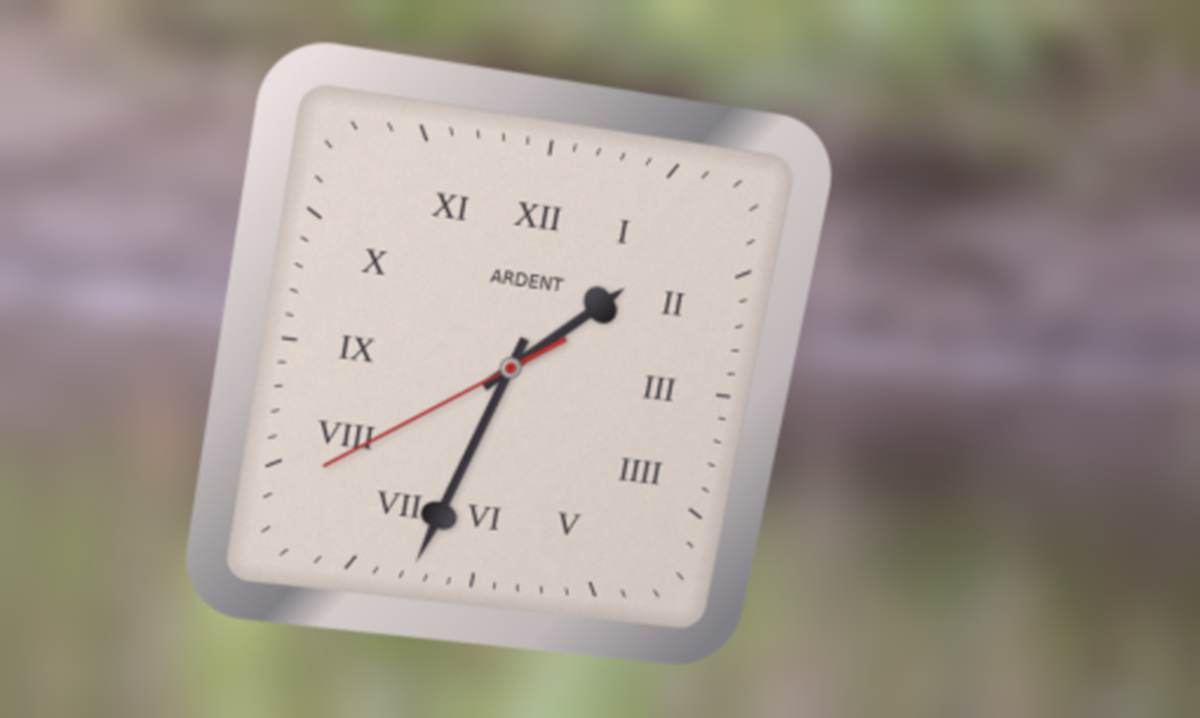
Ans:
h=1 m=32 s=39
